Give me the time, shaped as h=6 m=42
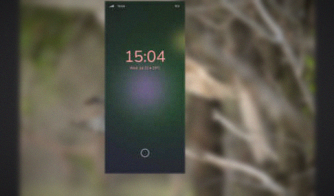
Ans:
h=15 m=4
